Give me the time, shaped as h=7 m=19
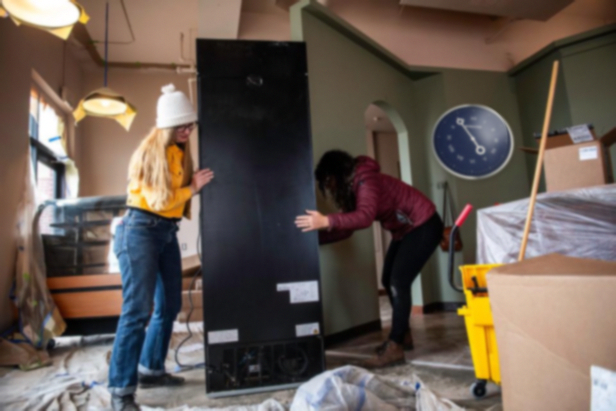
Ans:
h=4 m=54
